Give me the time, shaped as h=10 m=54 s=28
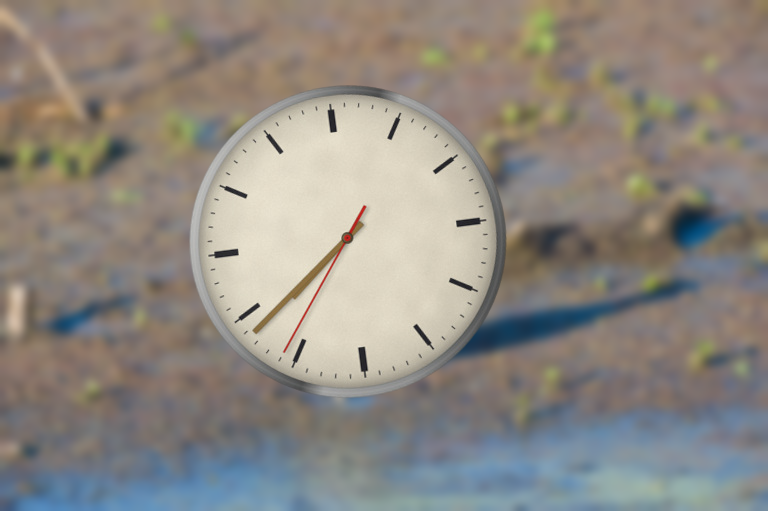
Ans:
h=7 m=38 s=36
